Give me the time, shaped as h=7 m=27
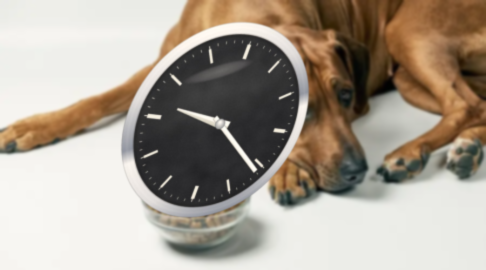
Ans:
h=9 m=21
